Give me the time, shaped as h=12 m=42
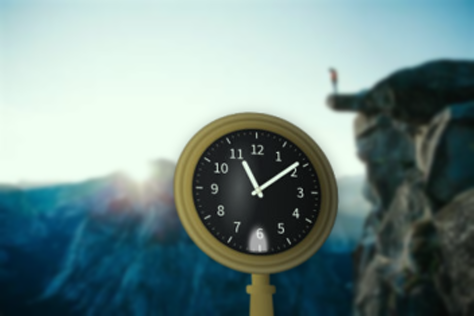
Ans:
h=11 m=9
